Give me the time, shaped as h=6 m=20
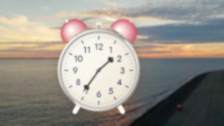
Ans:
h=1 m=36
